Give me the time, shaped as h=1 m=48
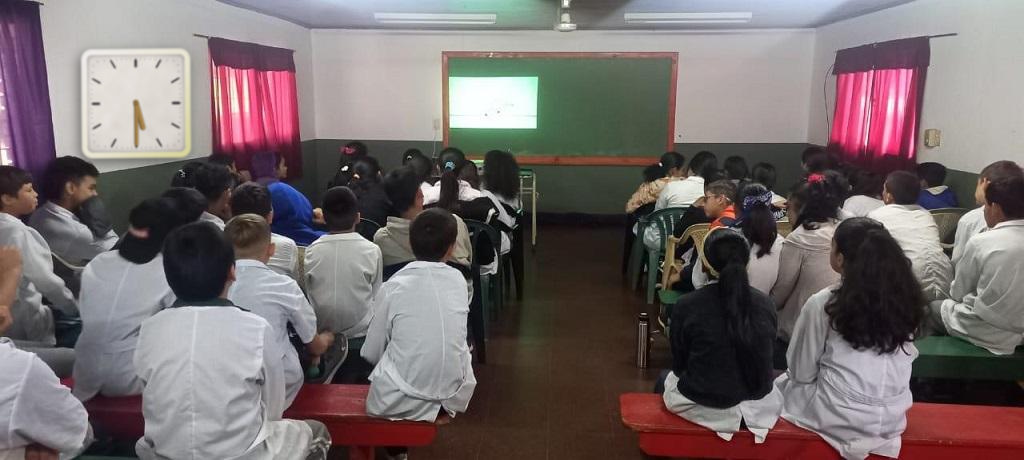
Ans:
h=5 m=30
